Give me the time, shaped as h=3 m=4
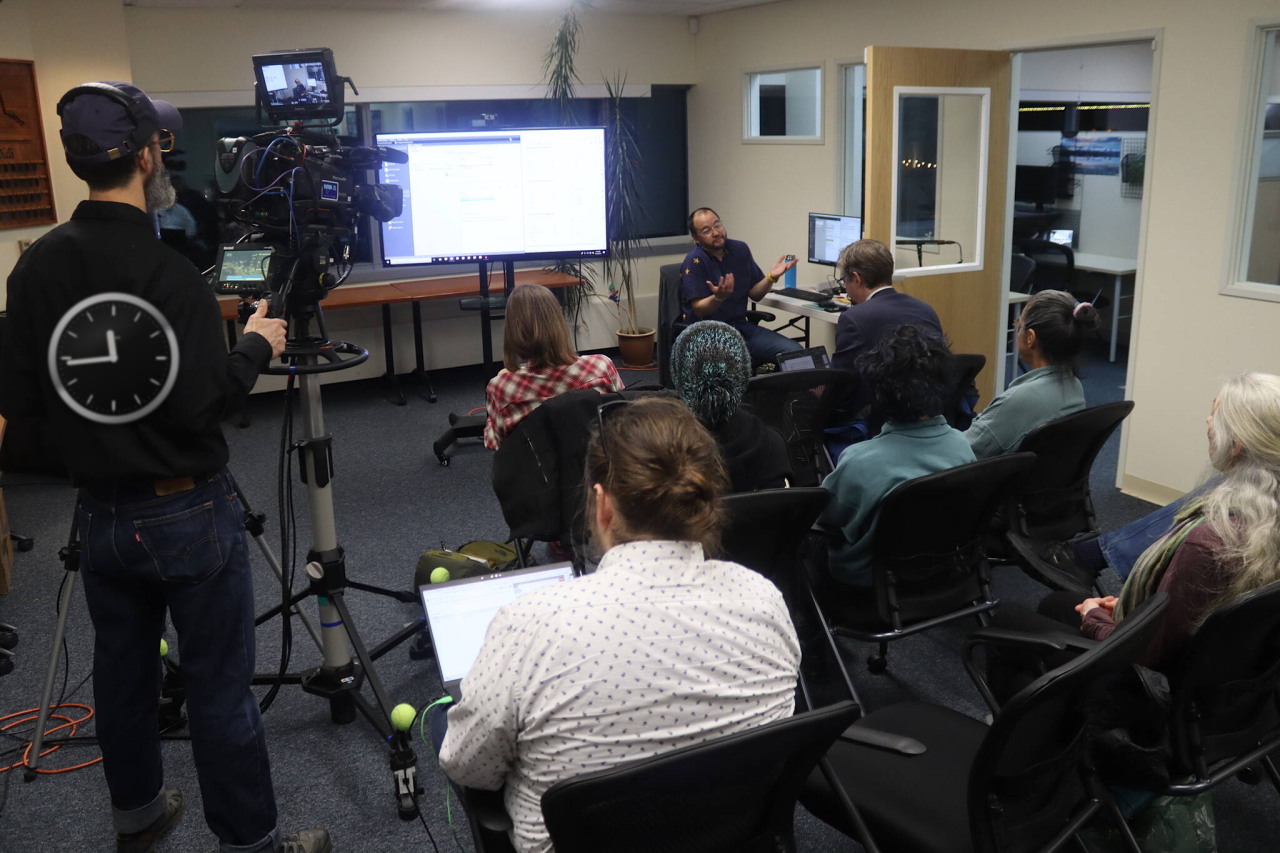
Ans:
h=11 m=44
